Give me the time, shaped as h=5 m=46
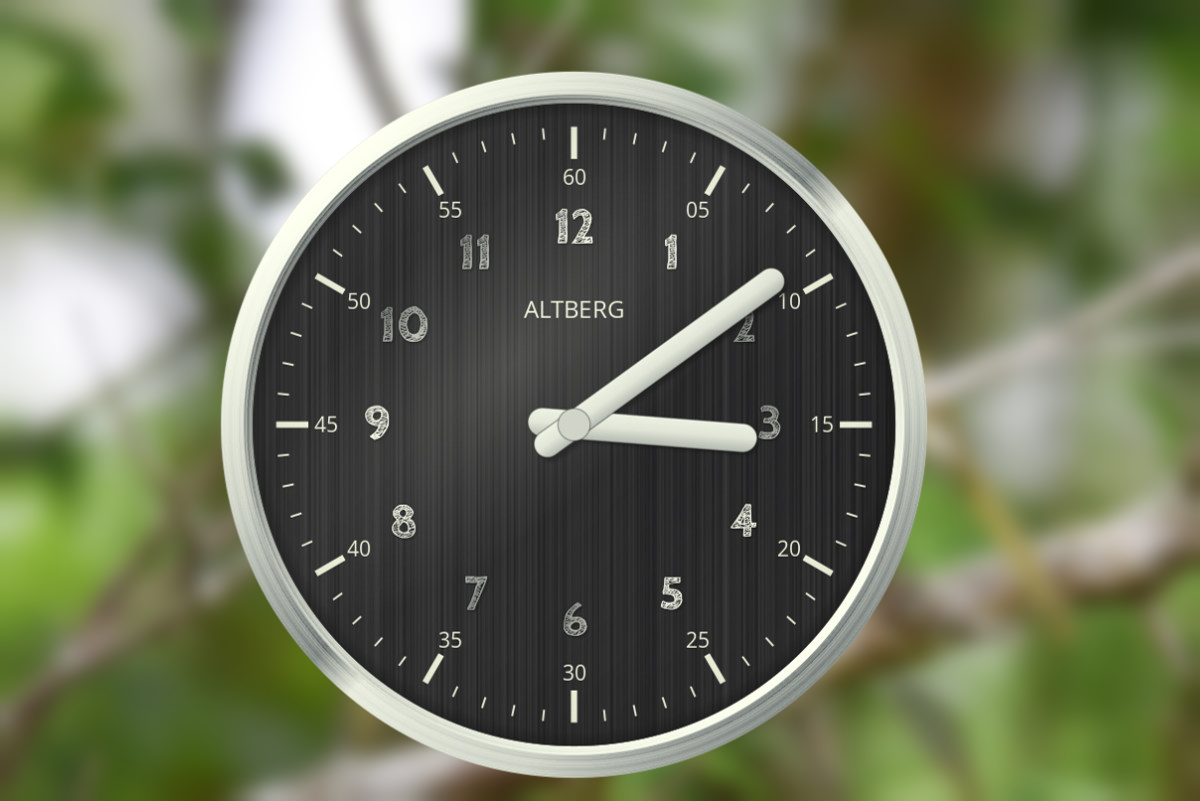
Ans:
h=3 m=9
